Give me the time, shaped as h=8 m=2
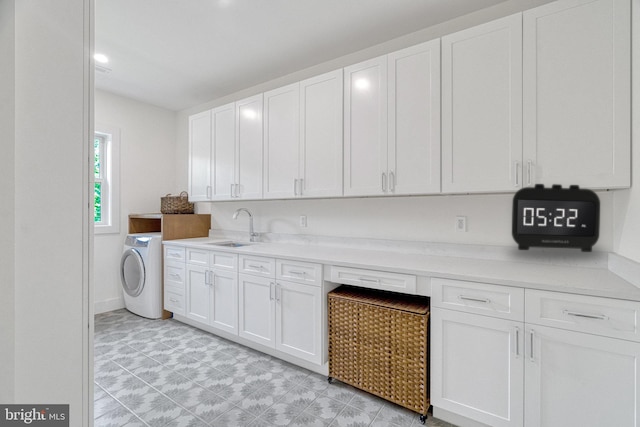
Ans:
h=5 m=22
